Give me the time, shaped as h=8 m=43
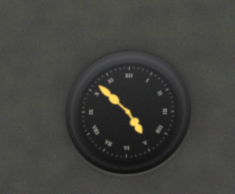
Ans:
h=4 m=52
